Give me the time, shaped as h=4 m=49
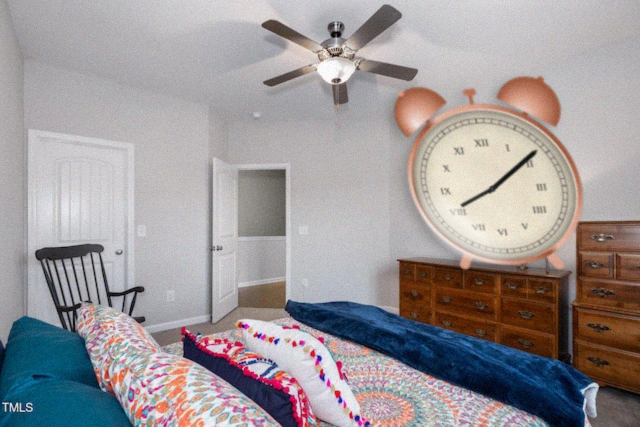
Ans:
h=8 m=9
